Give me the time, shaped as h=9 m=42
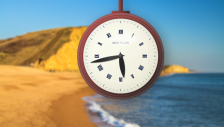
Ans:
h=5 m=43
